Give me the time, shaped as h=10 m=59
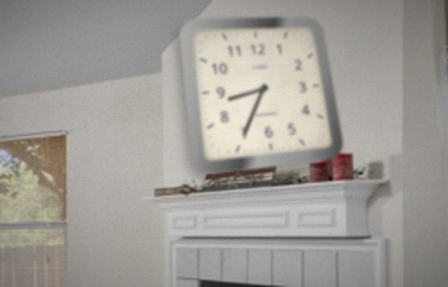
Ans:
h=8 m=35
